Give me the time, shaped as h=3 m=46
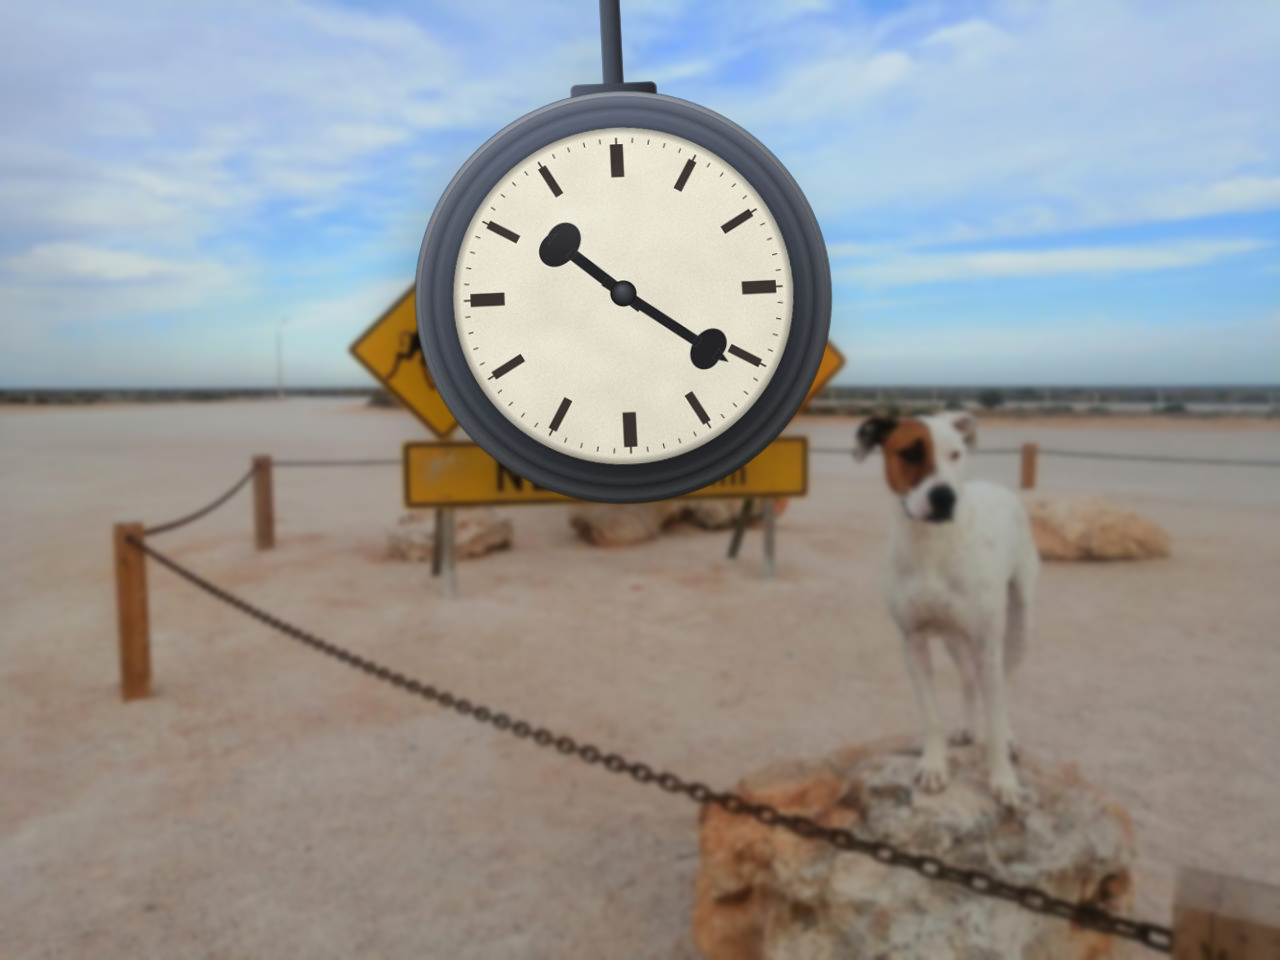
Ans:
h=10 m=21
